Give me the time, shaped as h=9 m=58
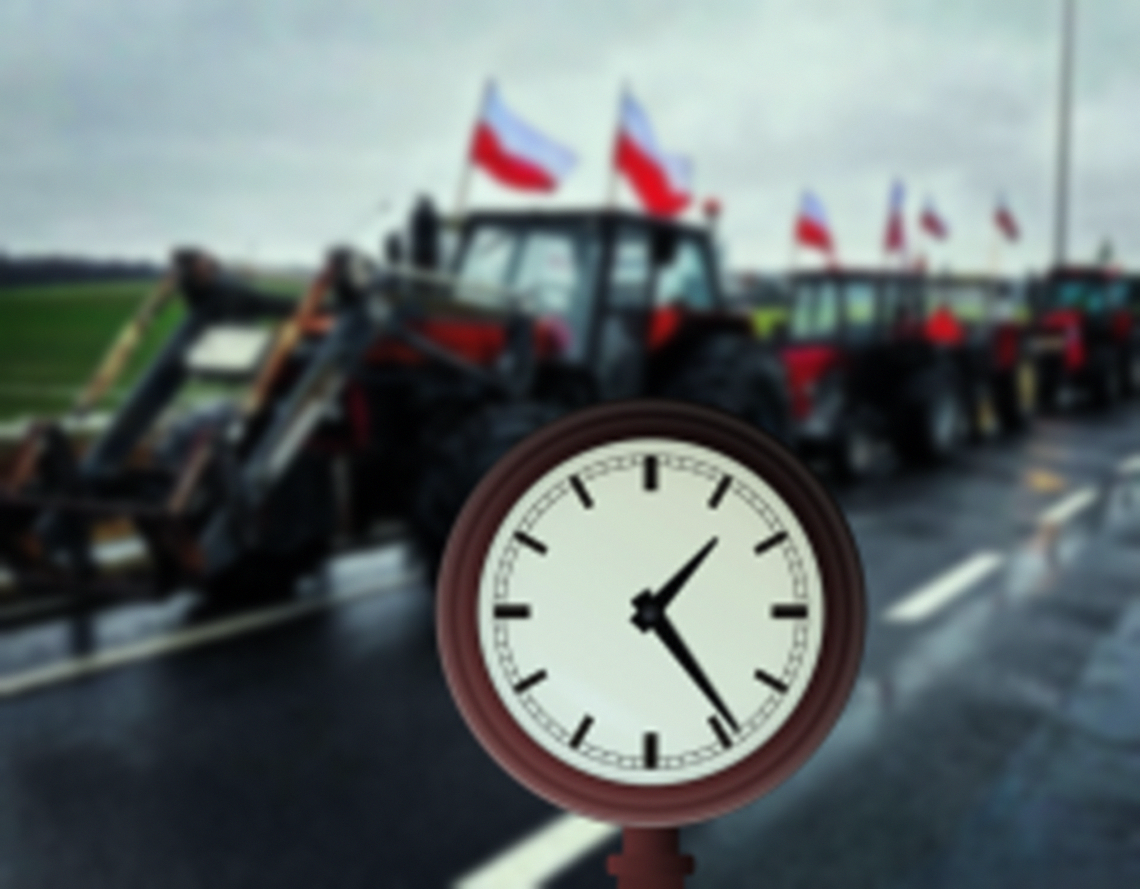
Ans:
h=1 m=24
